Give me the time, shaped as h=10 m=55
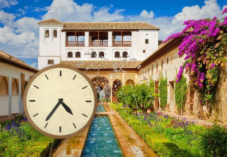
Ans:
h=4 m=36
